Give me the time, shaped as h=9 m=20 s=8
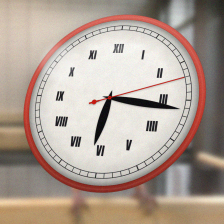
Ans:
h=6 m=16 s=12
